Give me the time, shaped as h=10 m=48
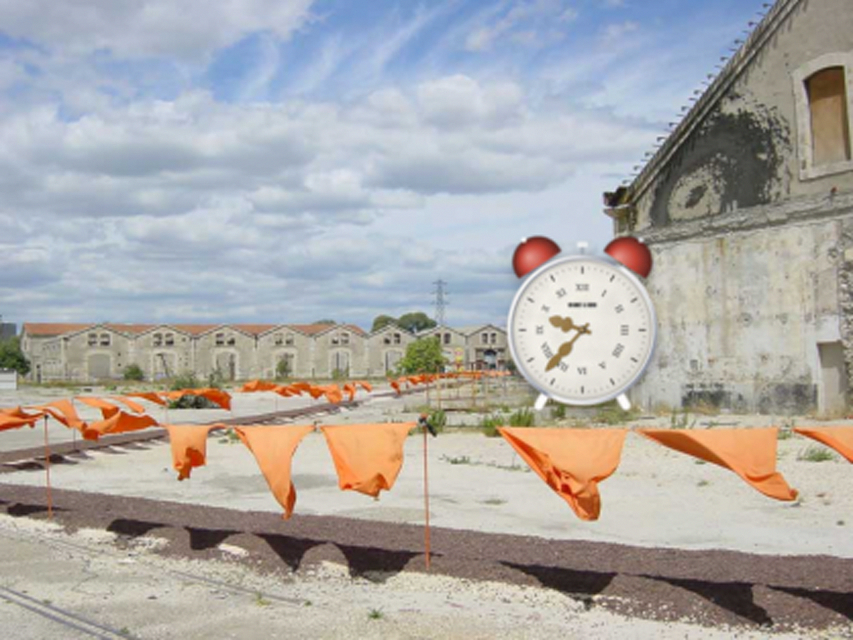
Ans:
h=9 m=37
